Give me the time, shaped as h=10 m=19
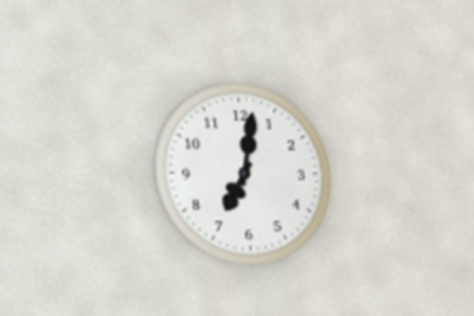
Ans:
h=7 m=2
